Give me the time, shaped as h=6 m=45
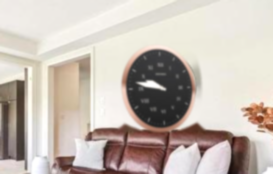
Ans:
h=9 m=47
